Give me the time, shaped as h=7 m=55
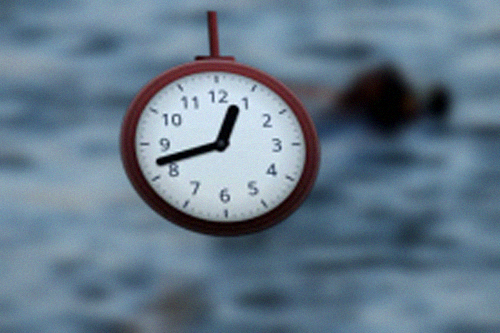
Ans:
h=12 m=42
